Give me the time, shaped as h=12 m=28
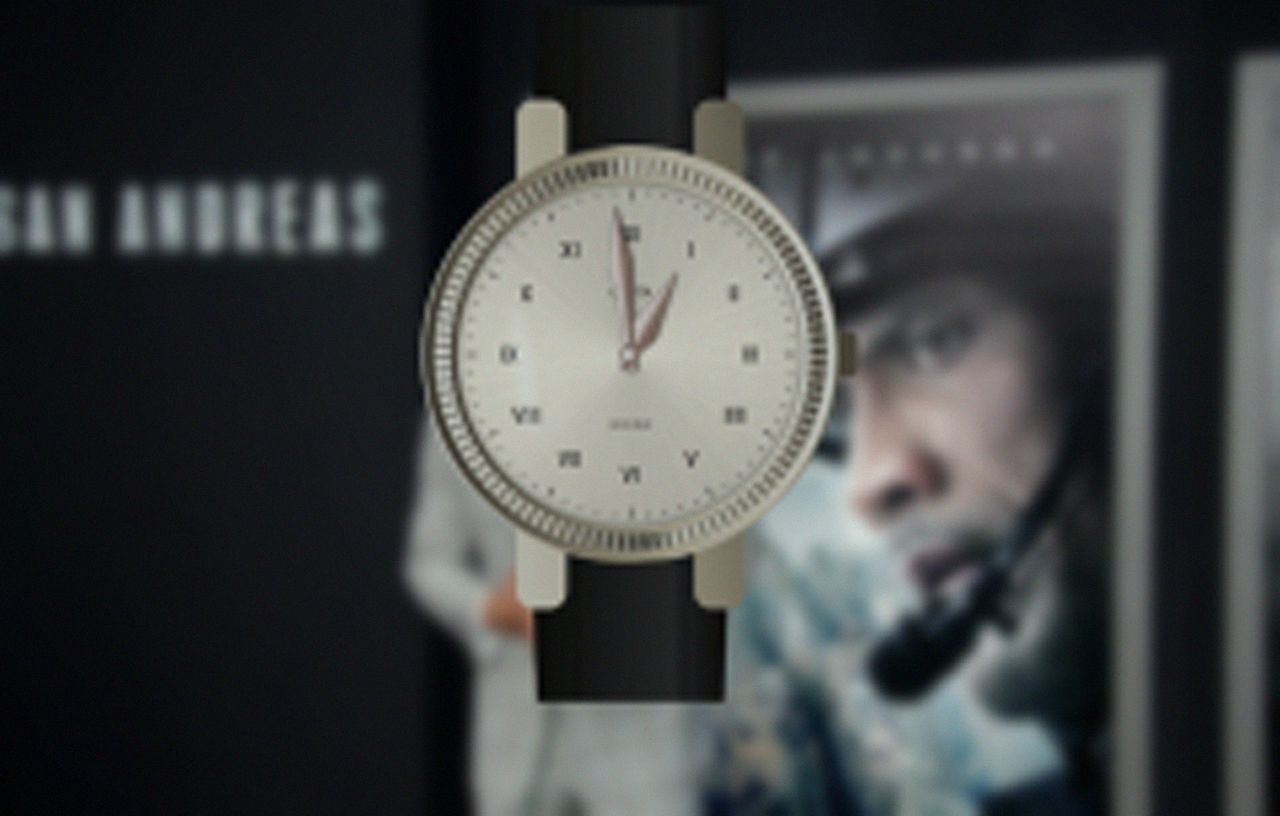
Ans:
h=12 m=59
